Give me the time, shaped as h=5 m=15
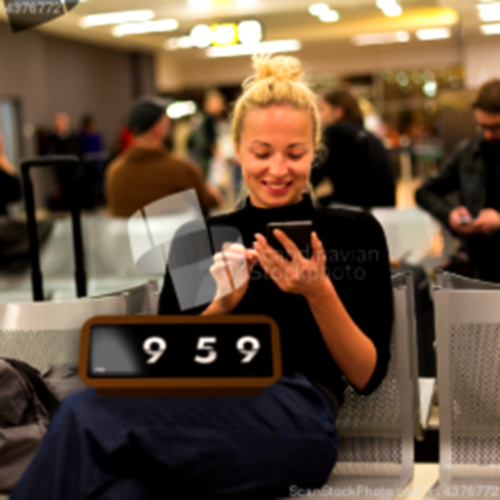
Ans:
h=9 m=59
